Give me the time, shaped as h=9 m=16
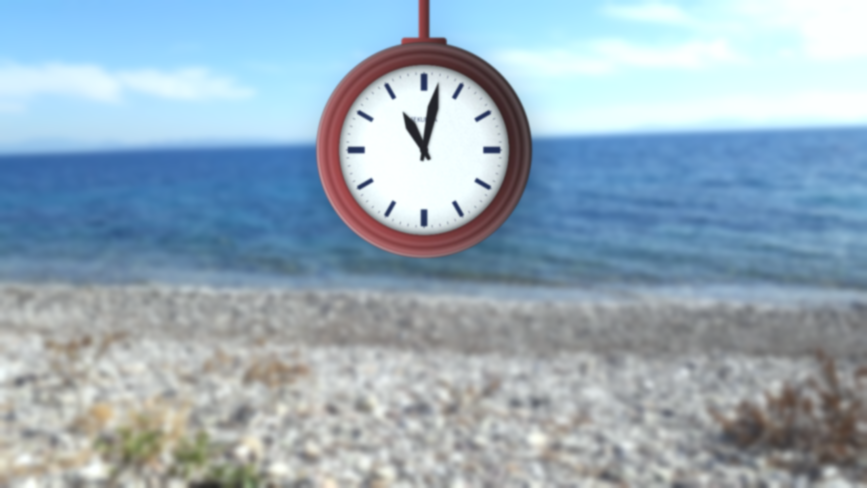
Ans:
h=11 m=2
